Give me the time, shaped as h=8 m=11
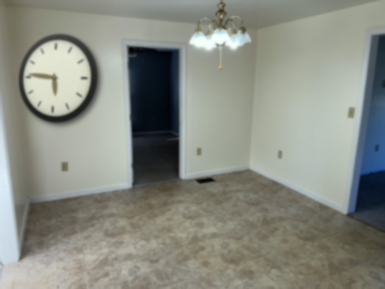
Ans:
h=5 m=46
